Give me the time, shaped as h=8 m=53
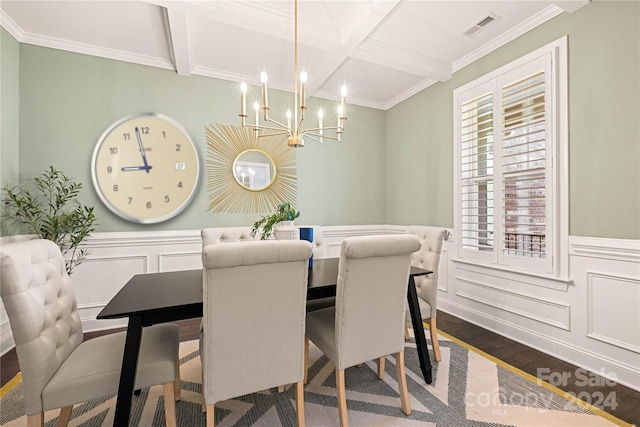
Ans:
h=8 m=58
